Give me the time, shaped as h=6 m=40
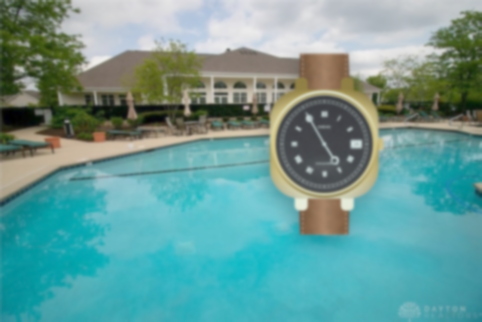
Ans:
h=4 m=55
